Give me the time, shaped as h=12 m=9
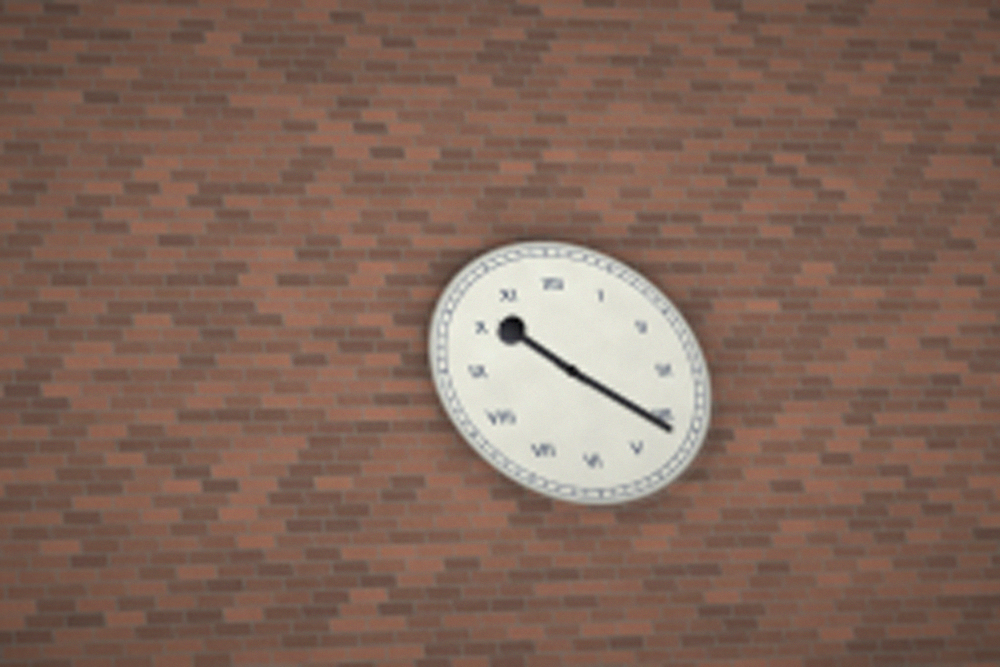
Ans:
h=10 m=21
